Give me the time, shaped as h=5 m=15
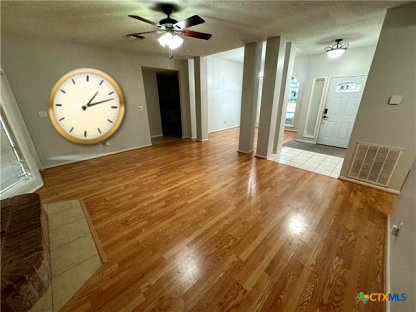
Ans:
h=1 m=12
